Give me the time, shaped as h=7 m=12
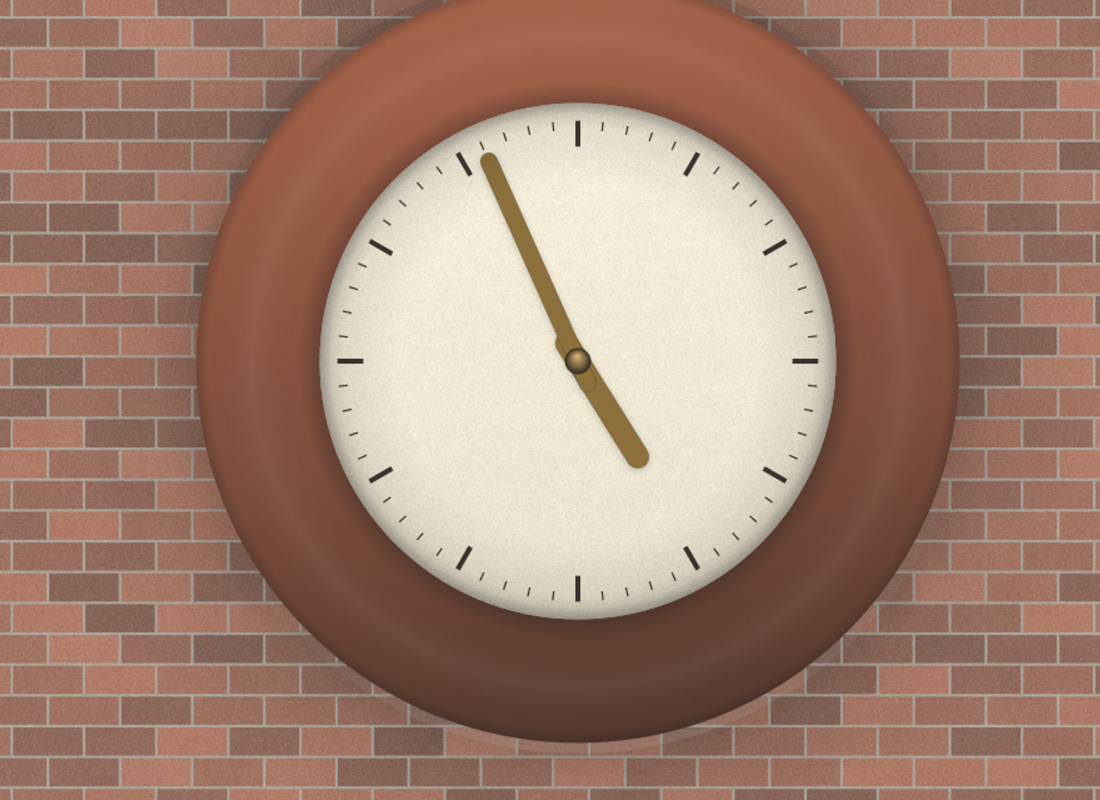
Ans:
h=4 m=56
